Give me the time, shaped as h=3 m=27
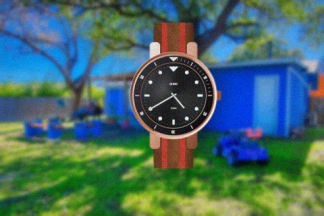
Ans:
h=4 m=40
